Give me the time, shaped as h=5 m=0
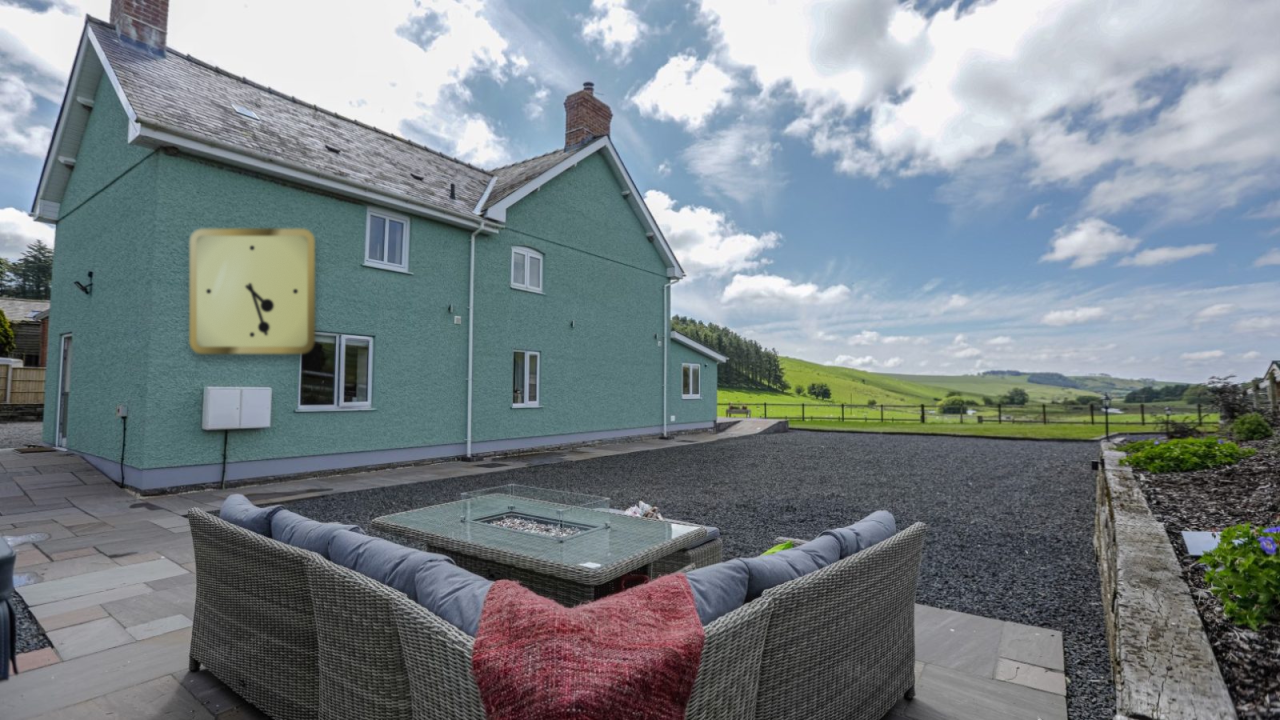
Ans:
h=4 m=27
